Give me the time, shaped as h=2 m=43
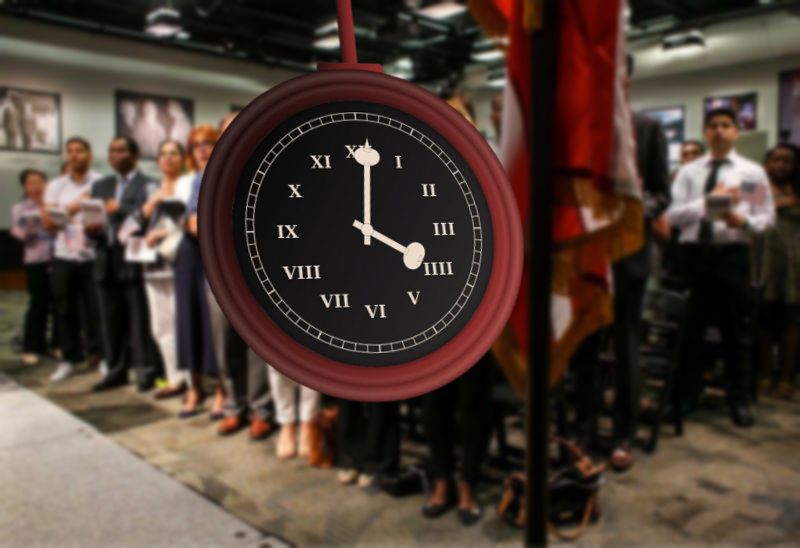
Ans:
h=4 m=1
